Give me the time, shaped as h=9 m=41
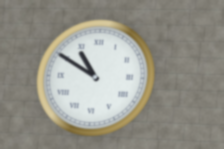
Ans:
h=10 m=50
